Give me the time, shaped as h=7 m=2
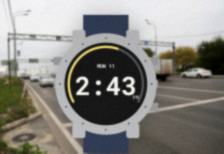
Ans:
h=2 m=43
